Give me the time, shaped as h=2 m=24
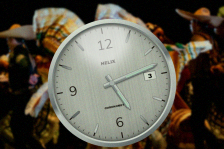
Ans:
h=5 m=13
